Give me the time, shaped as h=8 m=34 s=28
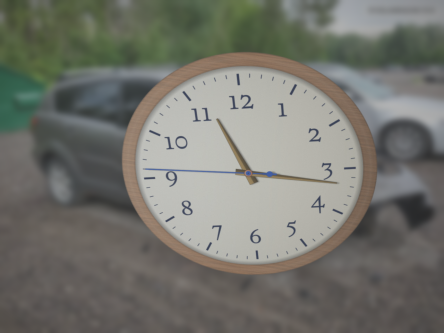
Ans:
h=11 m=16 s=46
